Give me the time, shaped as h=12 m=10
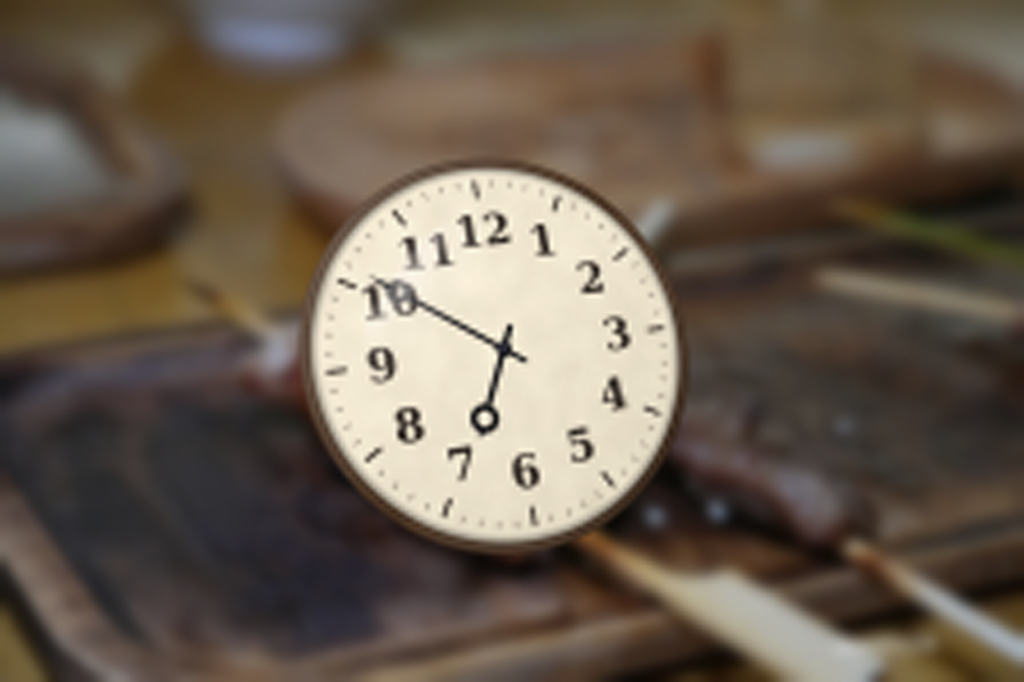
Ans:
h=6 m=51
